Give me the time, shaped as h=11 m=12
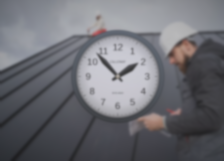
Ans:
h=1 m=53
